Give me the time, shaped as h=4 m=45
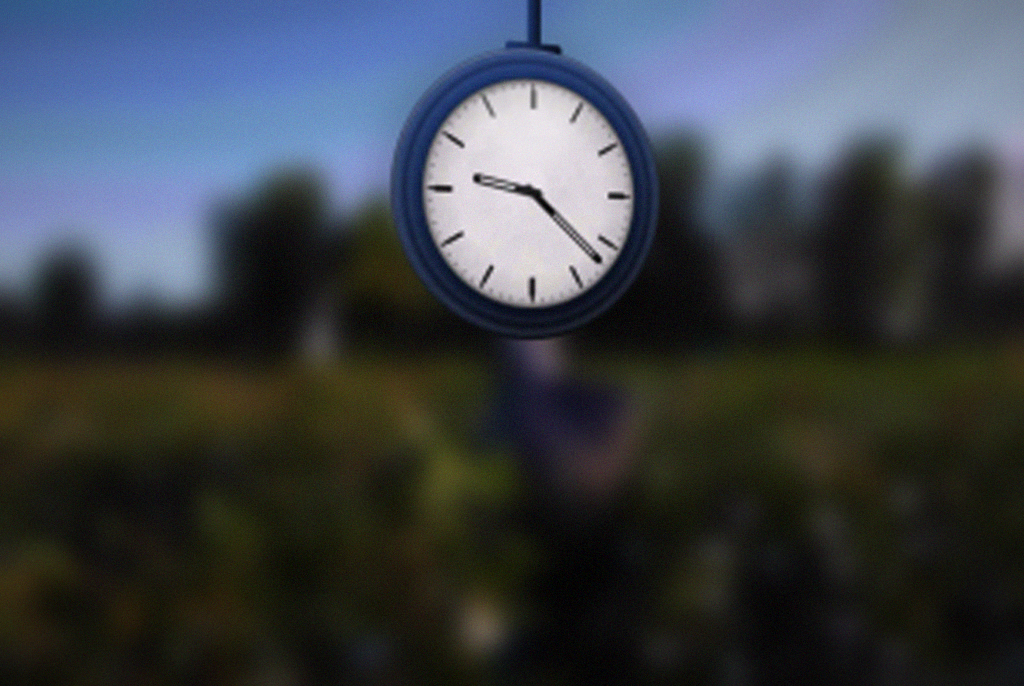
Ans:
h=9 m=22
